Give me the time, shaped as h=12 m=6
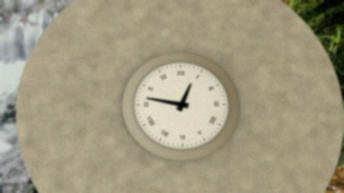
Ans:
h=12 m=47
